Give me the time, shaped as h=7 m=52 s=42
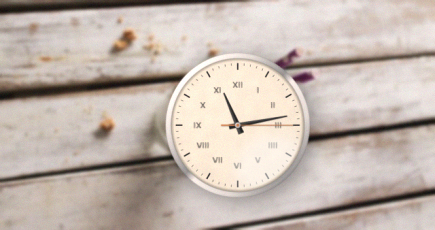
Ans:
h=11 m=13 s=15
